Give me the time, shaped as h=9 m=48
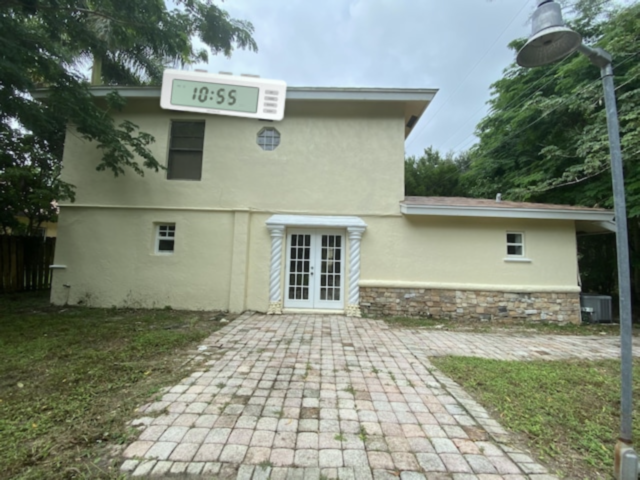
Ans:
h=10 m=55
